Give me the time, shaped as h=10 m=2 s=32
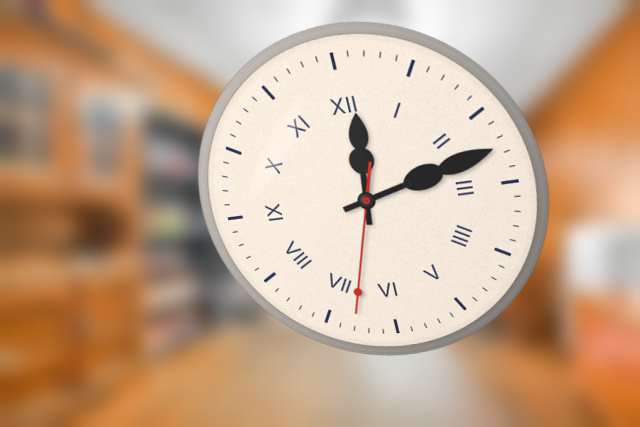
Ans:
h=12 m=12 s=33
